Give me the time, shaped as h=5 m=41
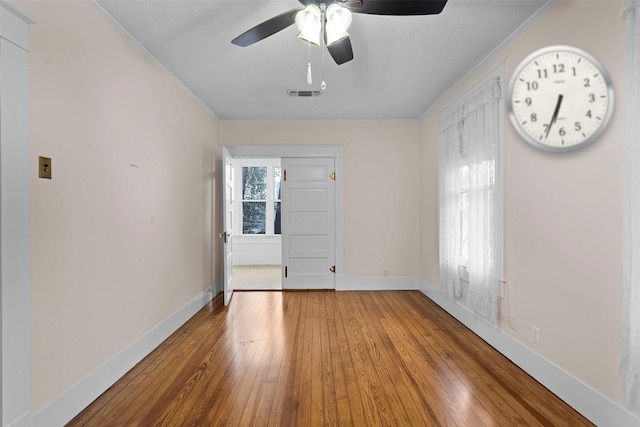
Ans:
h=6 m=34
